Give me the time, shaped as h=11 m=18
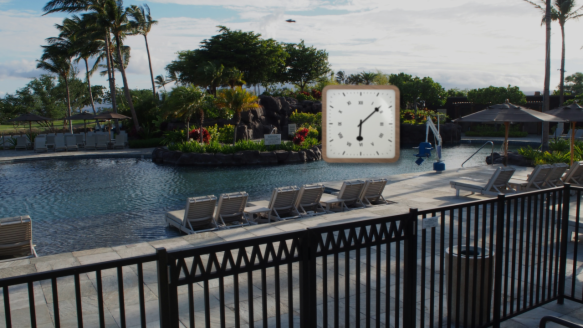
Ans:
h=6 m=8
